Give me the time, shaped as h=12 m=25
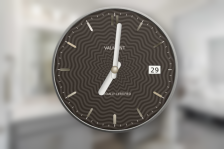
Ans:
h=7 m=1
